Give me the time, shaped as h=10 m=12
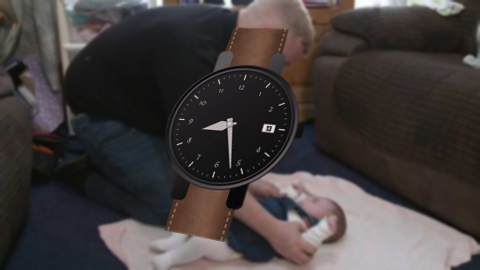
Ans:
h=8 m=27
